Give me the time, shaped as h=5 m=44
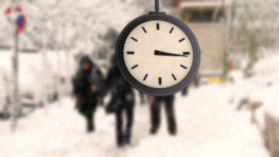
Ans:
h=3 m=16
